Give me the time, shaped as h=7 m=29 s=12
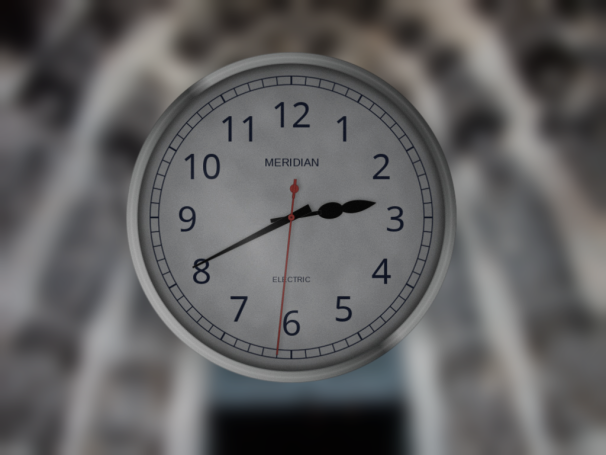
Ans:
h=2 m=40 s=31
